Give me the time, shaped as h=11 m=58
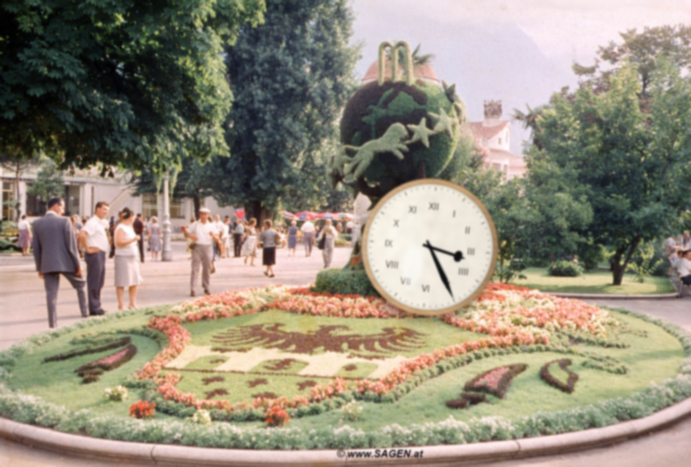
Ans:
h=3 m=25
